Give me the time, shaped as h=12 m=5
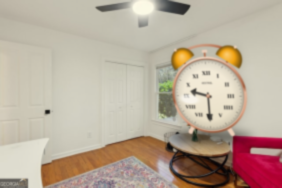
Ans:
h=9 m=30
